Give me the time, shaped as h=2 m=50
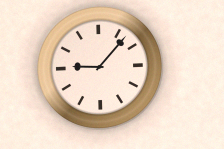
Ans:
h=9 m=7
